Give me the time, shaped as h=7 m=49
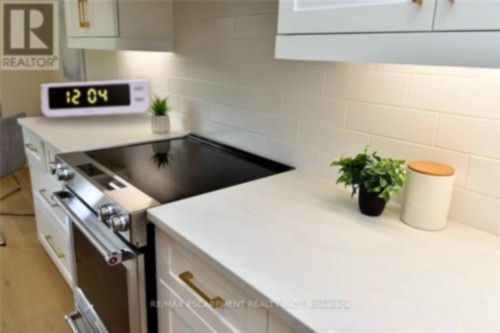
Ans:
h=12 m=4
